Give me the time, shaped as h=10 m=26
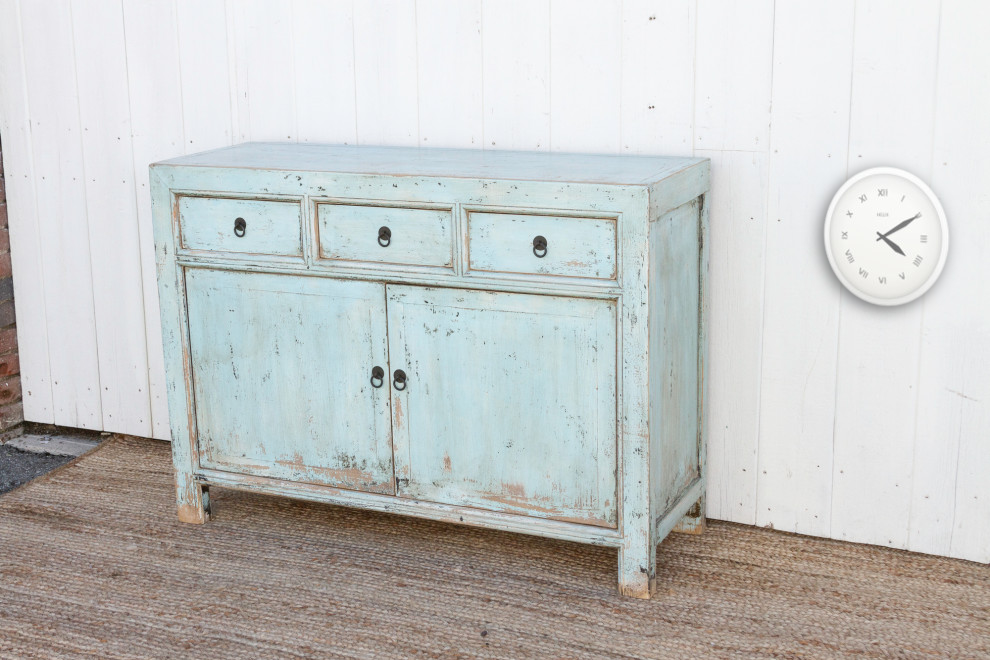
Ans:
h=4 m=10
